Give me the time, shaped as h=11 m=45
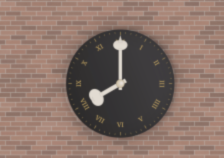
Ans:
h=8 m=0
